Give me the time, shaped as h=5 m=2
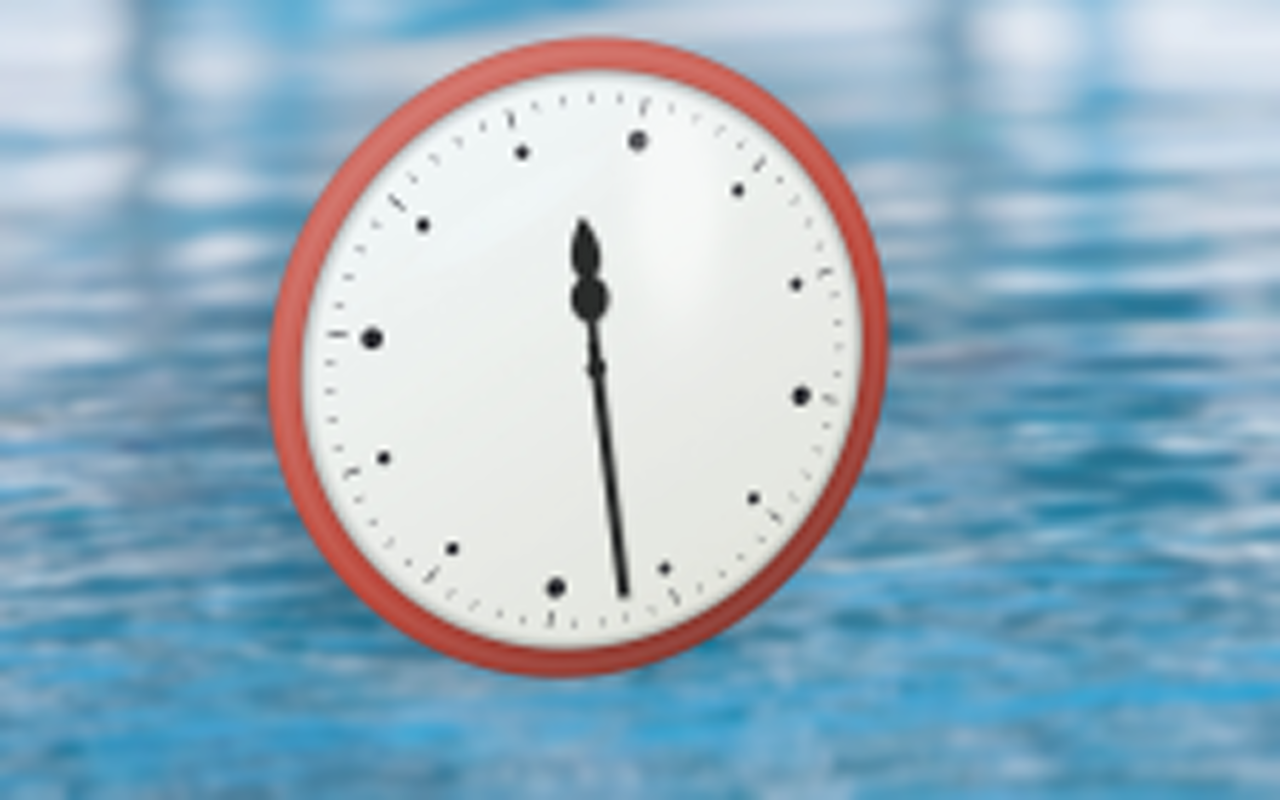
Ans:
h=11 m=27
